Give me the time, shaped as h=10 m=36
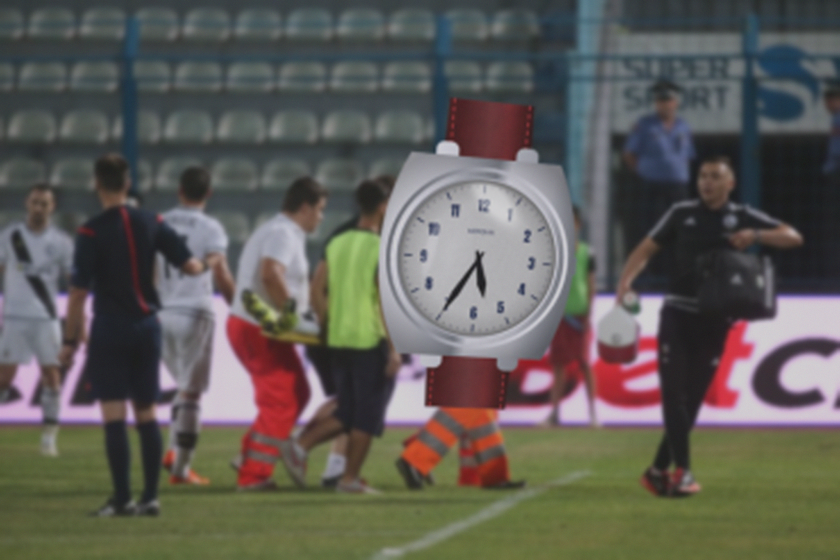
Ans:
h=5 m=35
